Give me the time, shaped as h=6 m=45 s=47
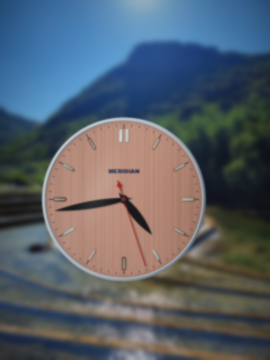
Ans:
h=4 m=43 s=27
